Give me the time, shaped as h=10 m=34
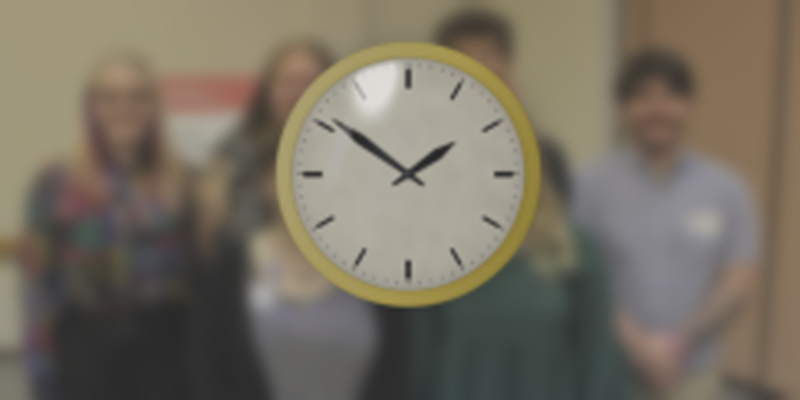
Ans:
h=1 m=51
